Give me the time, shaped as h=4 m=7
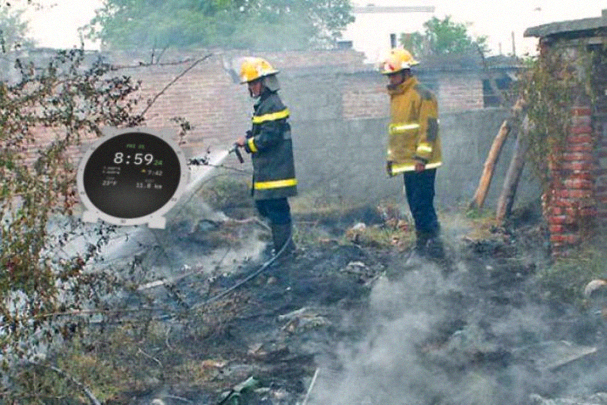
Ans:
h=8 m=59
